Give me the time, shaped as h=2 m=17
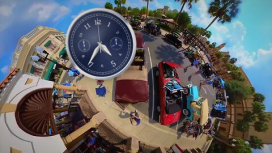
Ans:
h=4 m=36
